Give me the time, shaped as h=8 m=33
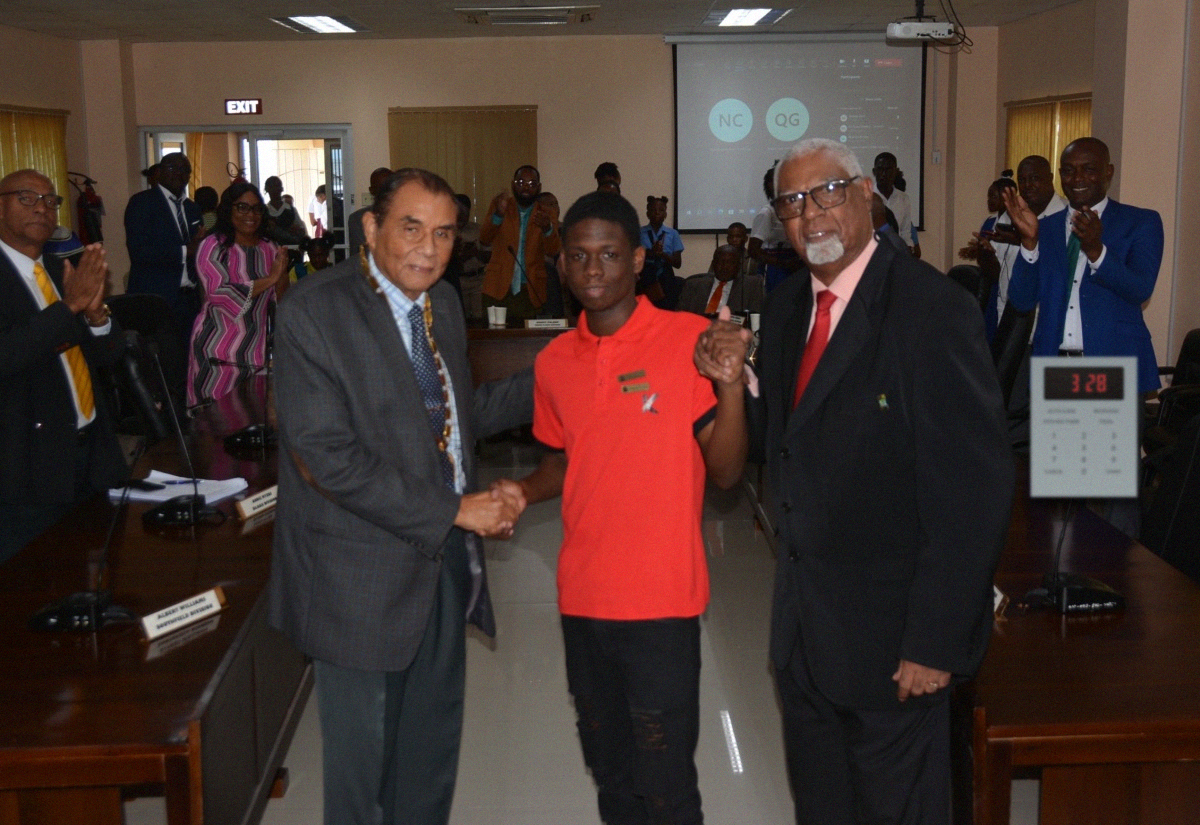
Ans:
h=3 m=28
